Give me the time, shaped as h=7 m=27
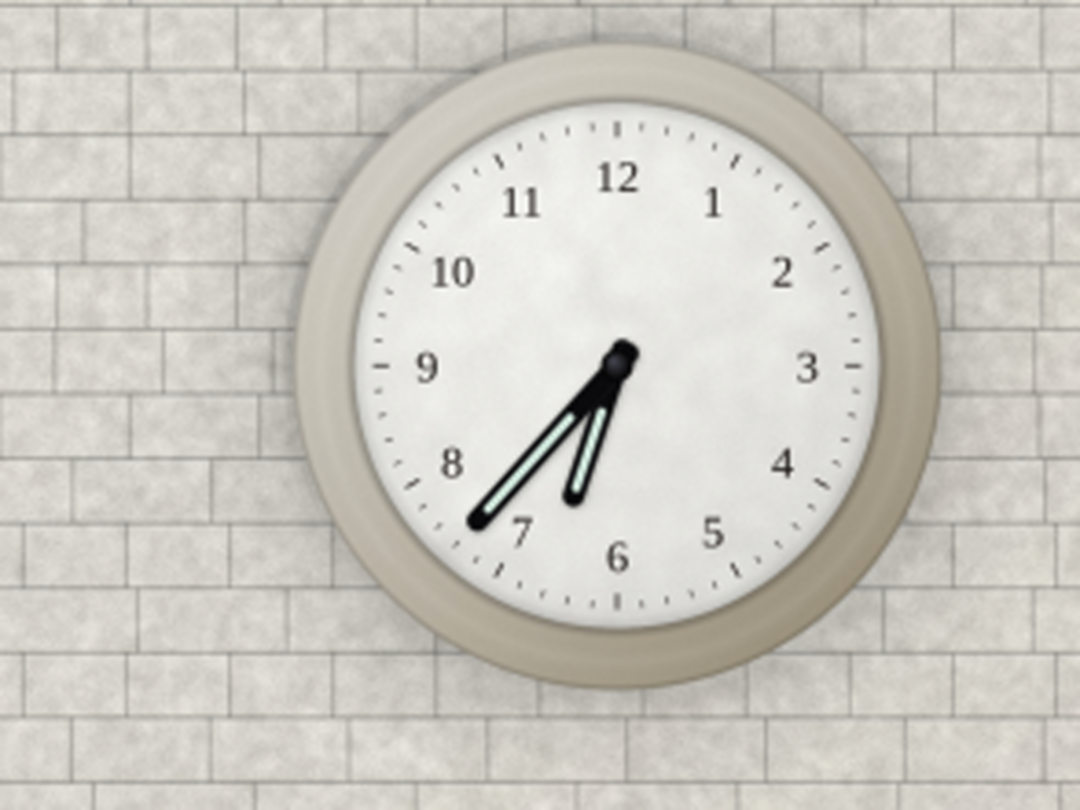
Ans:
h=6 m=37
